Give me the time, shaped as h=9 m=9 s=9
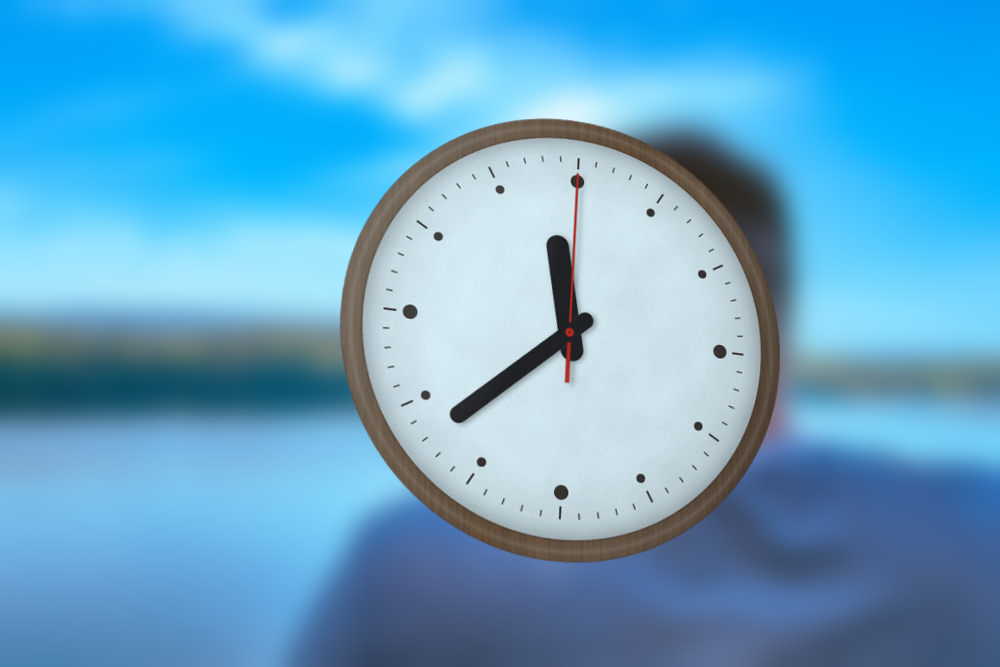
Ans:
h=11 m=38 s=0
